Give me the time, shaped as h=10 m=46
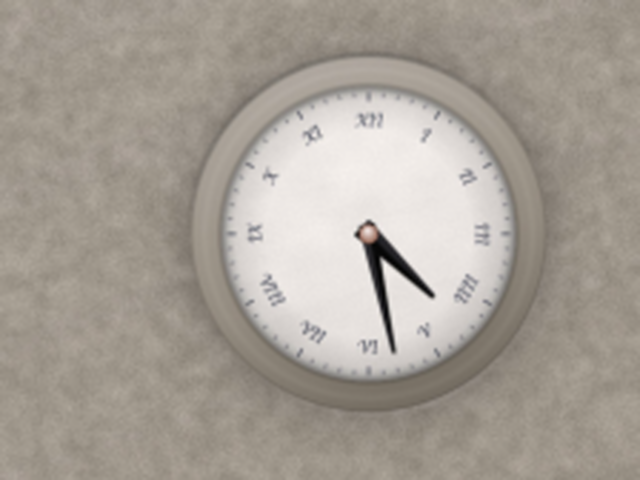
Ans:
h=4 m=28
